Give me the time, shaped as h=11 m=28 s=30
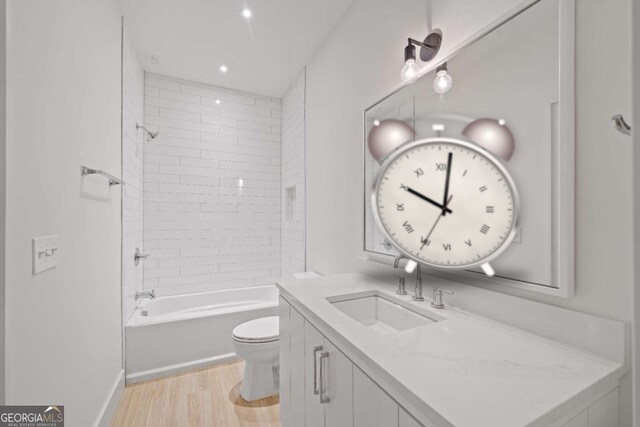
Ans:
h=10 m=1 s=35
